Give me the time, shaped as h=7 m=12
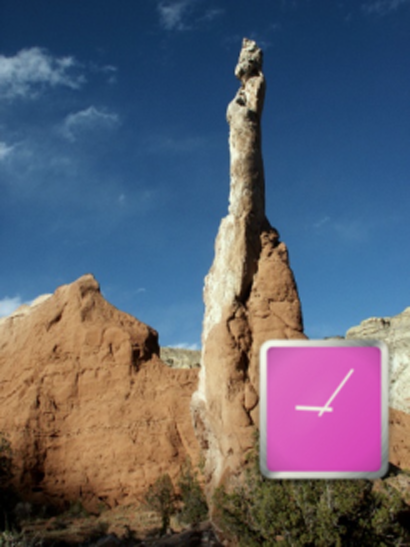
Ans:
h=9 m=6
